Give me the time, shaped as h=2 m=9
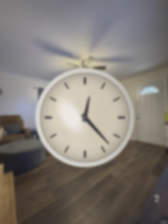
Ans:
h=12 m=23
